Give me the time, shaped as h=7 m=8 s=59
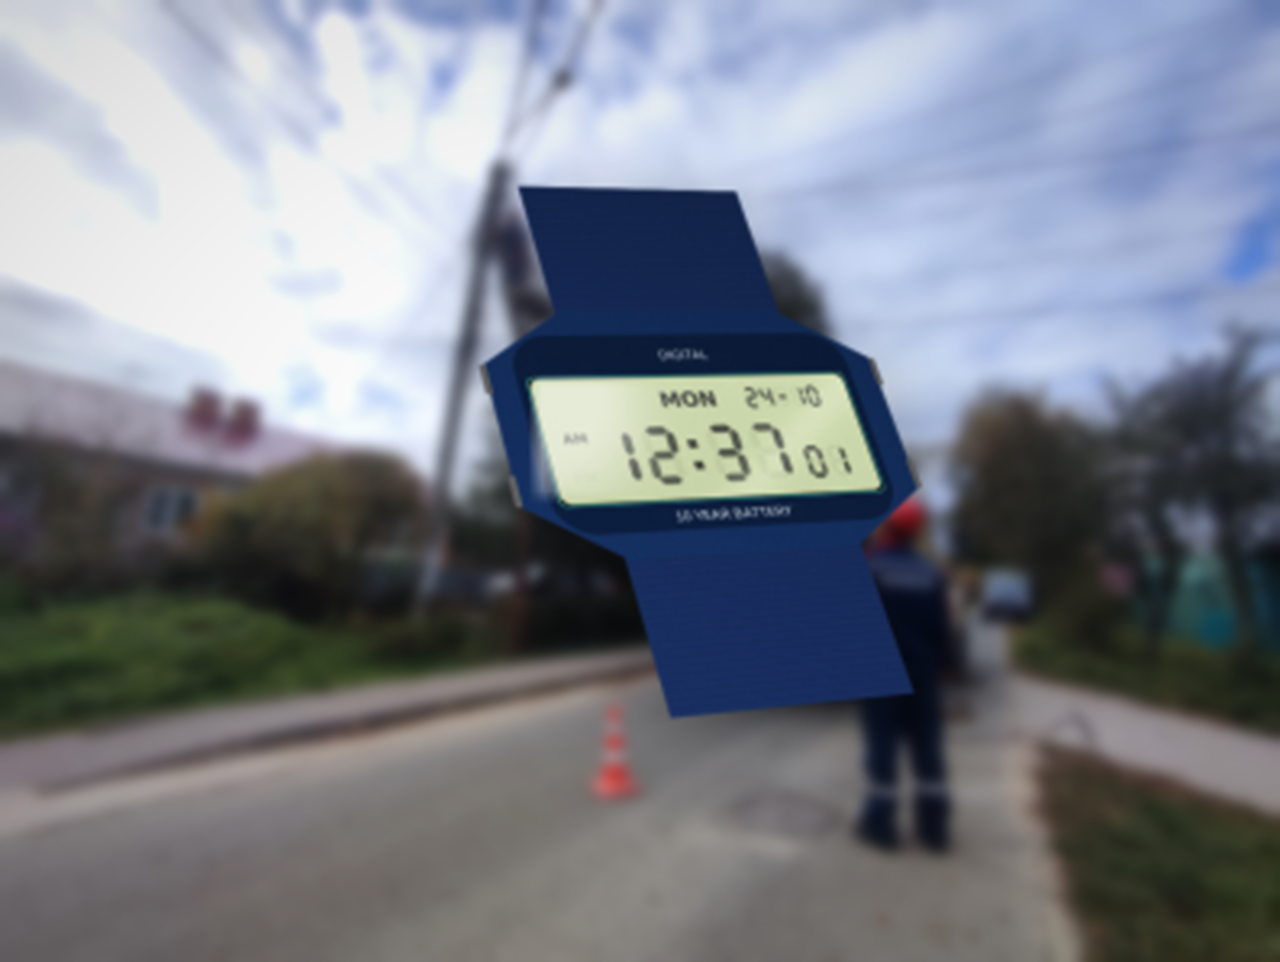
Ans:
h=12 m=37 s=1
